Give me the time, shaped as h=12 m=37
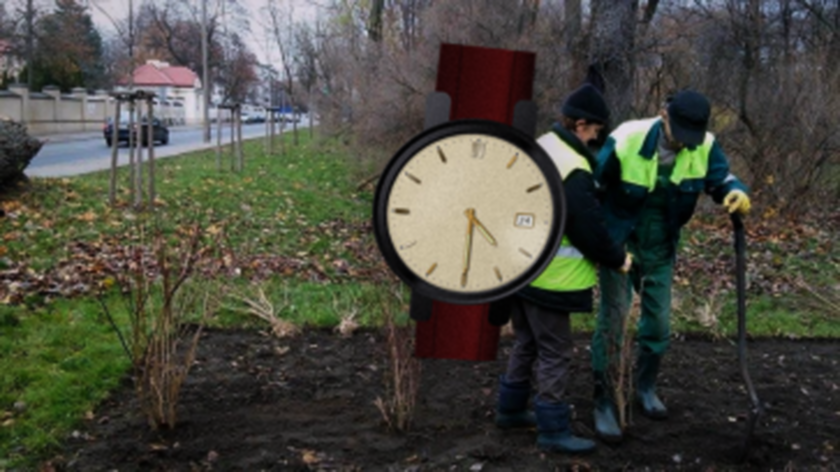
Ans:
h=4 m=30
